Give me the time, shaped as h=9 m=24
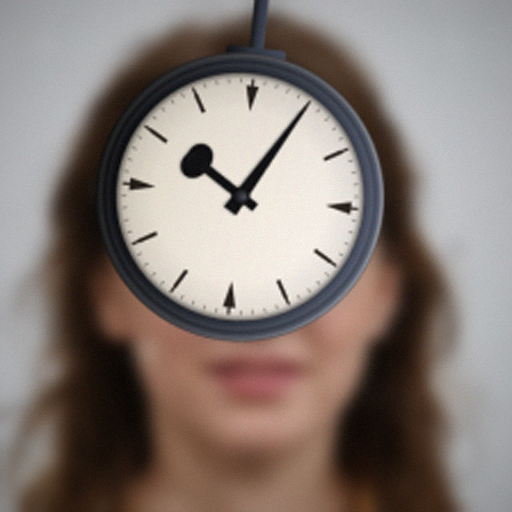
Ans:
h=10 m=5
